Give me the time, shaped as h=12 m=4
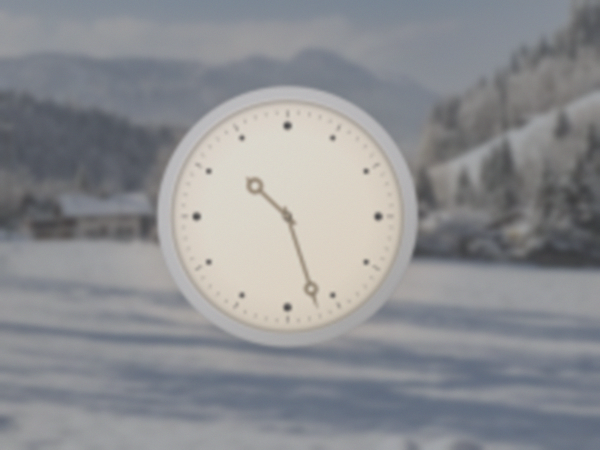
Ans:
h=10 m=27
